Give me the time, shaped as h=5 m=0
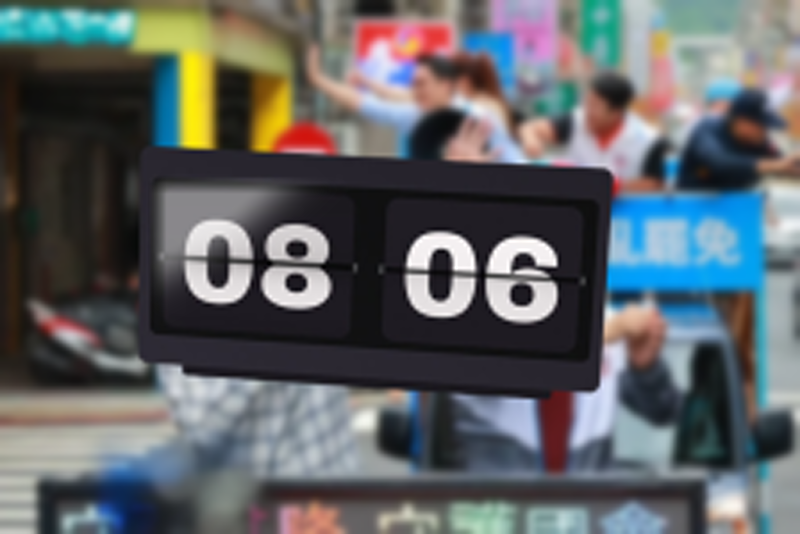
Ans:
h=8 m=6
